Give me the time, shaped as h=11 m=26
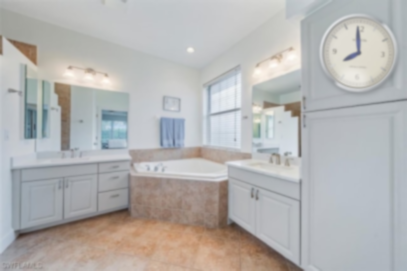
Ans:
h=7 m=59
